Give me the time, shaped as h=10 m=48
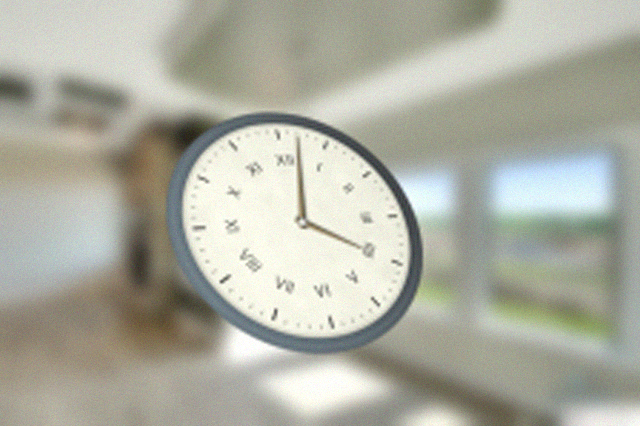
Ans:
h=4 m=2
